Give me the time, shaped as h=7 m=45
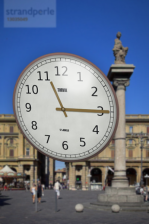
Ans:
h=11 m=15
